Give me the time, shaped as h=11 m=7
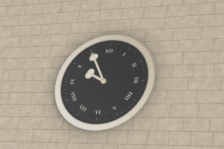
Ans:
h=9 m=55
